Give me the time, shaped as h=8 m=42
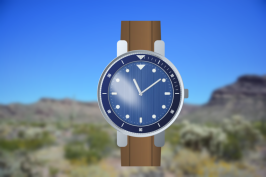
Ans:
h=11 m=9
